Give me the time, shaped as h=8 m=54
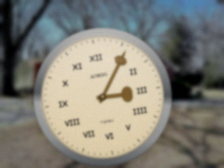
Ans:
h=3 m=6
